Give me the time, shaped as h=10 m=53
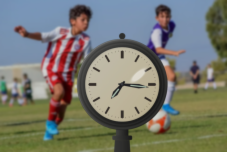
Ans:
h=7 m=16
